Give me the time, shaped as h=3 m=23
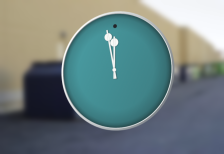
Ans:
h=11 m=58
